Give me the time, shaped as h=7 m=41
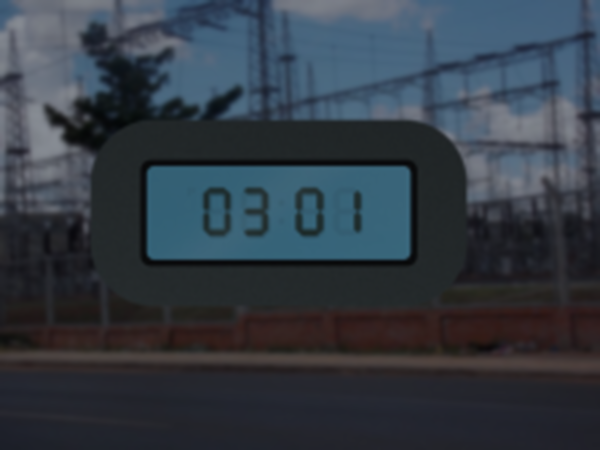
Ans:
h=3 m=1
